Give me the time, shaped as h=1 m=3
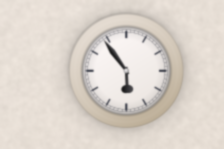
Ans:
h=5 m=54
